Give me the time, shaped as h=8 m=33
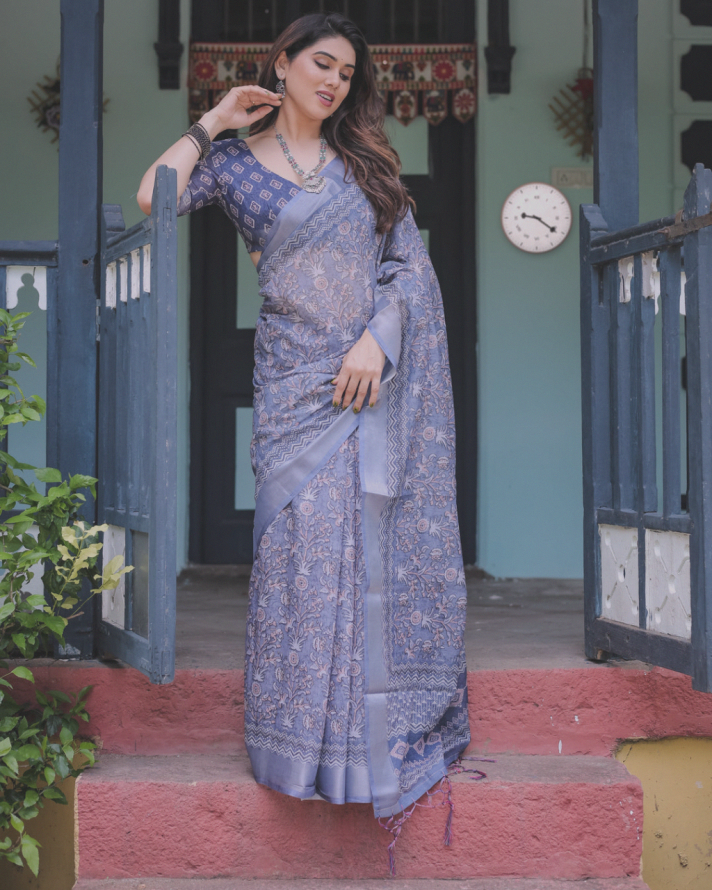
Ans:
h=9 m=21
